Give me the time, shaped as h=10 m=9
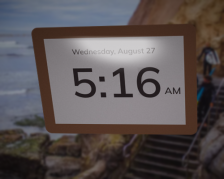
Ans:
h=5 m=16
